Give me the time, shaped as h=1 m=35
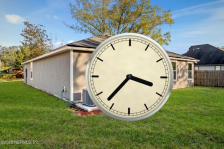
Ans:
h=3 m=37
